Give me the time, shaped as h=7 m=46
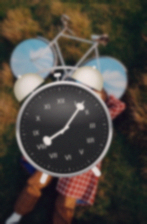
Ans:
h=8 m=7
